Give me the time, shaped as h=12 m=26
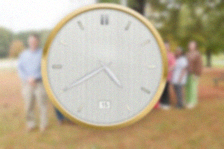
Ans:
h=4 m=40
